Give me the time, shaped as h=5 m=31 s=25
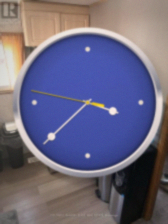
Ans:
h=3 m=37 s=47
